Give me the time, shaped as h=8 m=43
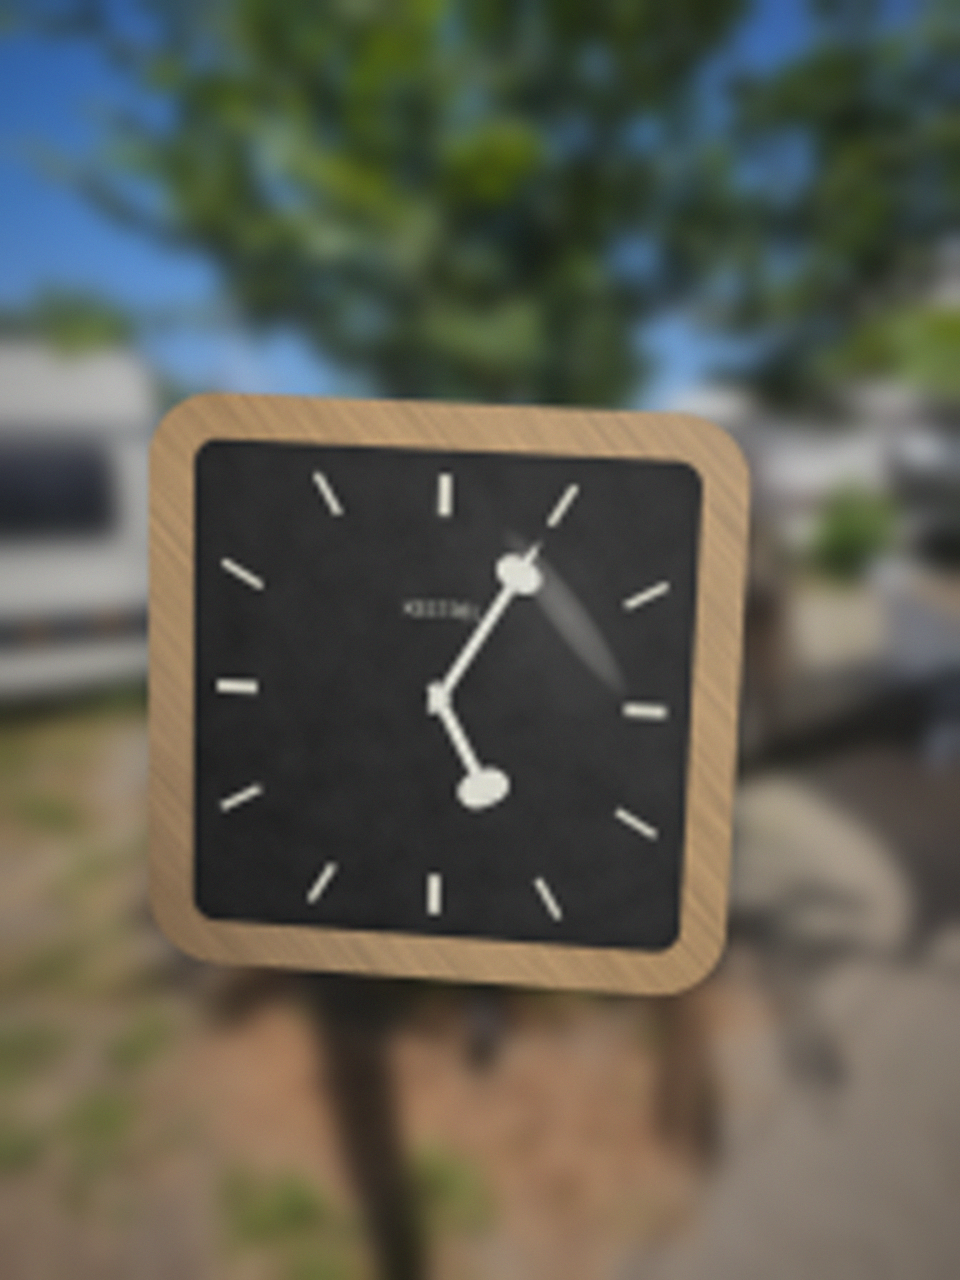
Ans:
h=5 m=5
